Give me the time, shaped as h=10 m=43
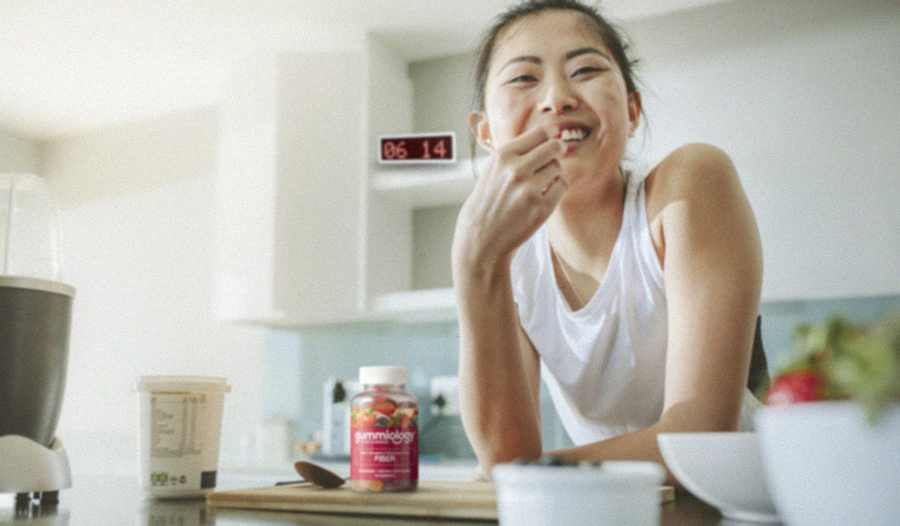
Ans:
h=6 m=14
